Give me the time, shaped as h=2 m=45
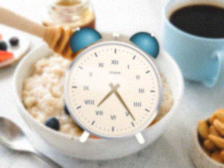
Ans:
h=7 m=24
